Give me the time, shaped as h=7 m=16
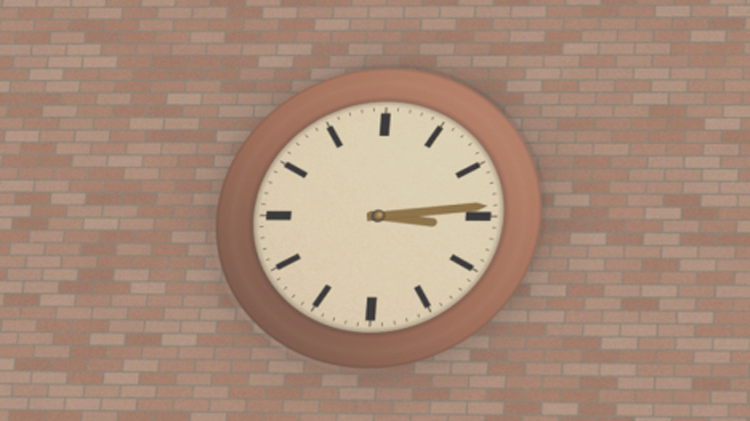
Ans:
h=3 m=14
